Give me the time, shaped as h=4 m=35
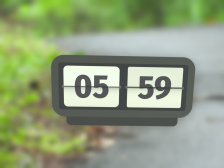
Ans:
h=5 m=59
